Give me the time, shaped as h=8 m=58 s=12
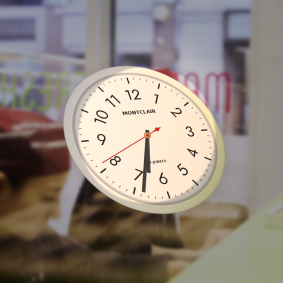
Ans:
h=6 m=33 s=41
